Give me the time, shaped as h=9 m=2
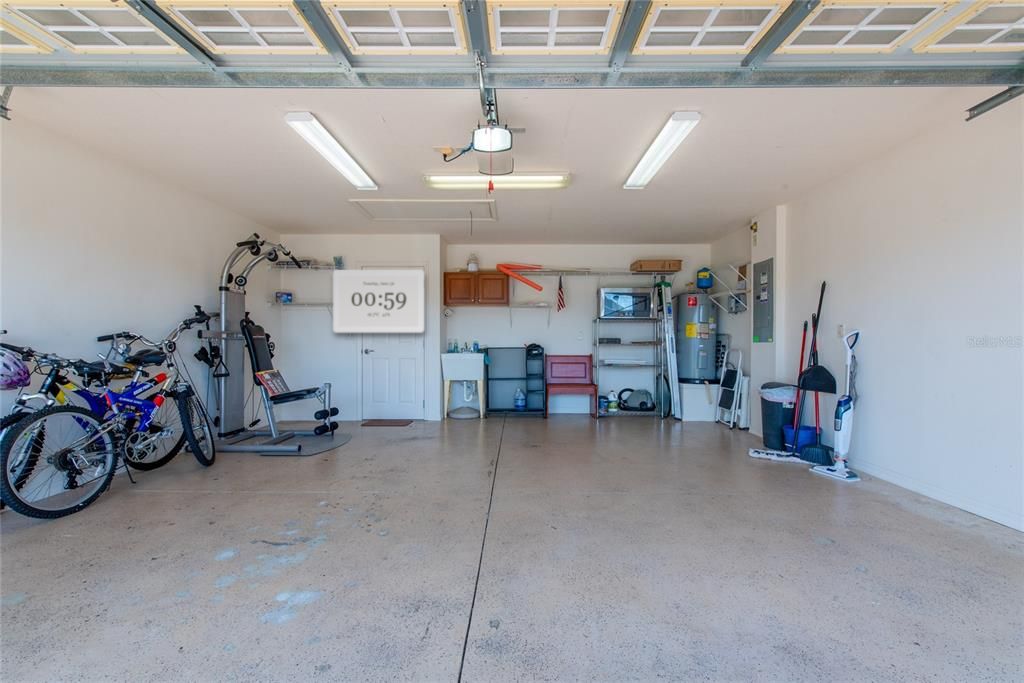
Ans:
h=0 m=59
